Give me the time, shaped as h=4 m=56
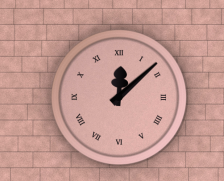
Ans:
h=12 m=8
